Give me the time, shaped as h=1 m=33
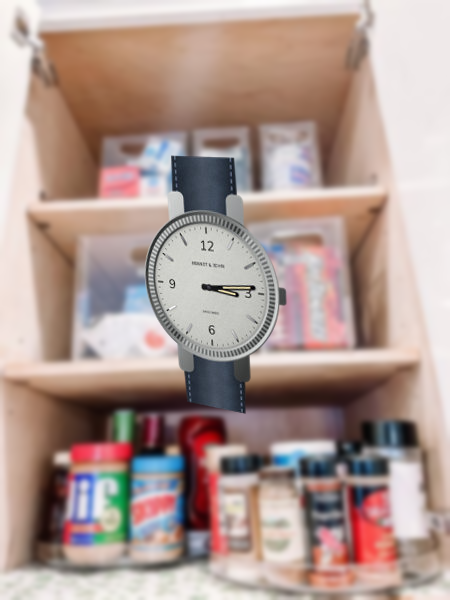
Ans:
h=3 m=14
